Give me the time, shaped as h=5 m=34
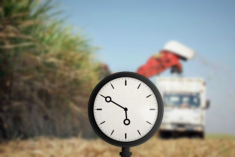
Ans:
h=5 m=50
